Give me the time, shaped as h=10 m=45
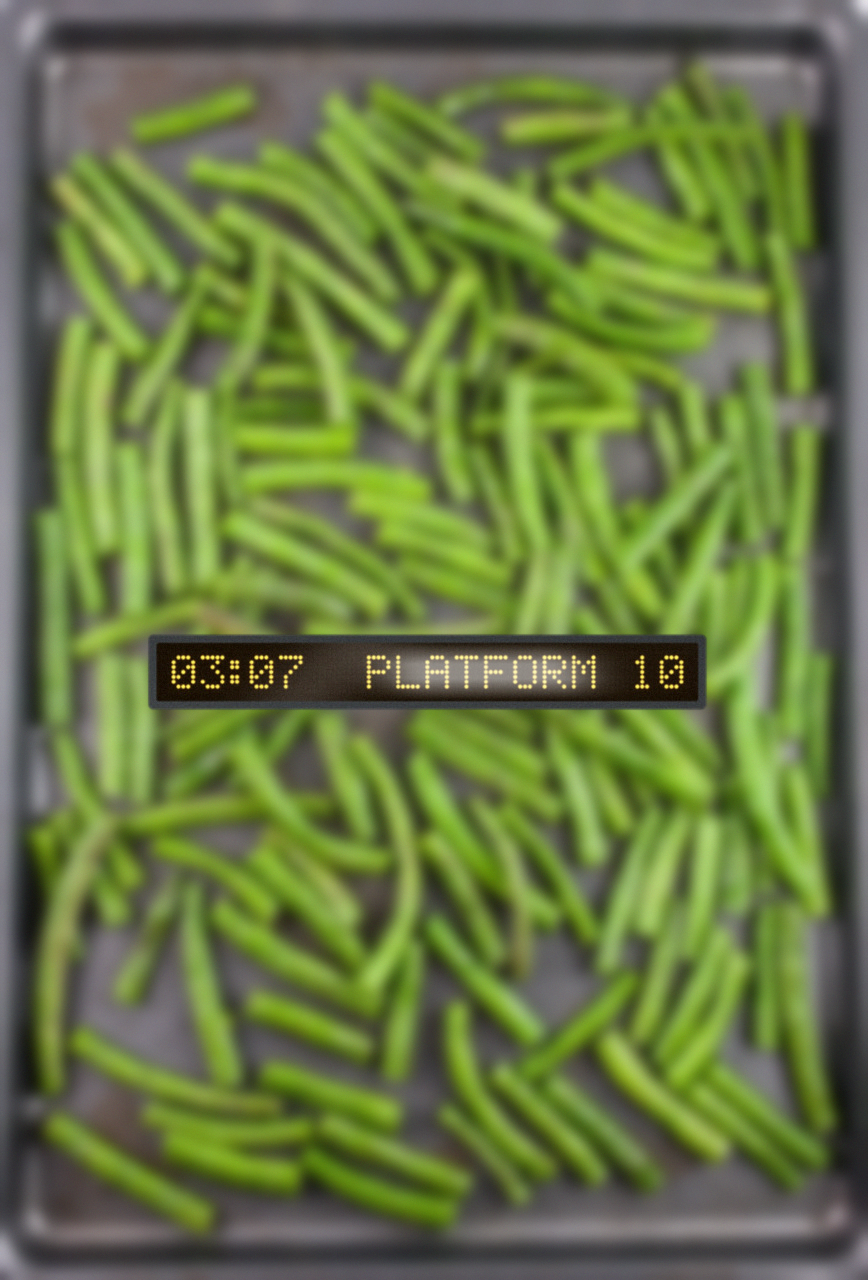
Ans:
h=3 m=7
